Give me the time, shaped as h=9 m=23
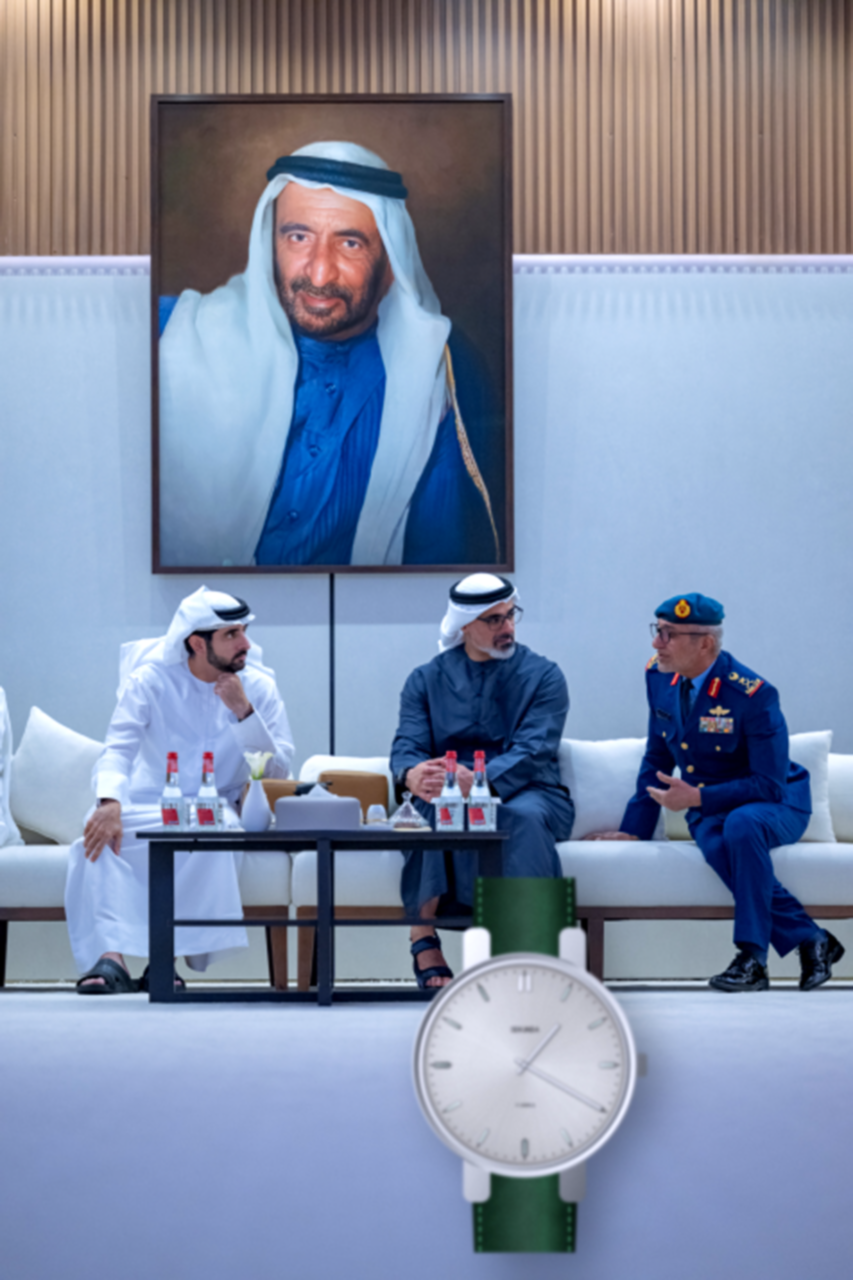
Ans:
h=1 m=20
